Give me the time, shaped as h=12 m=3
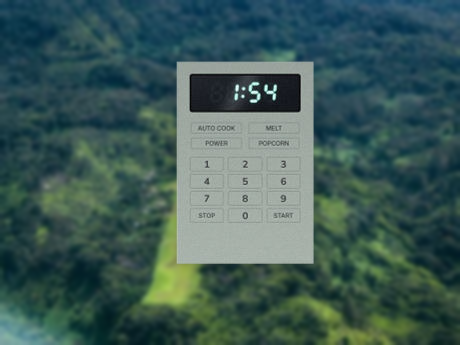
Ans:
h=1 m=54
